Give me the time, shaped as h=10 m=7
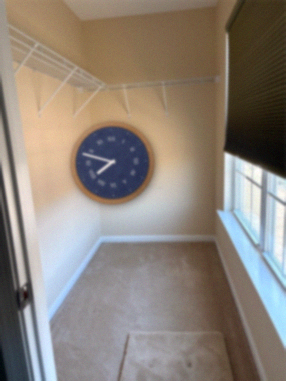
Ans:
h=7 m=48
